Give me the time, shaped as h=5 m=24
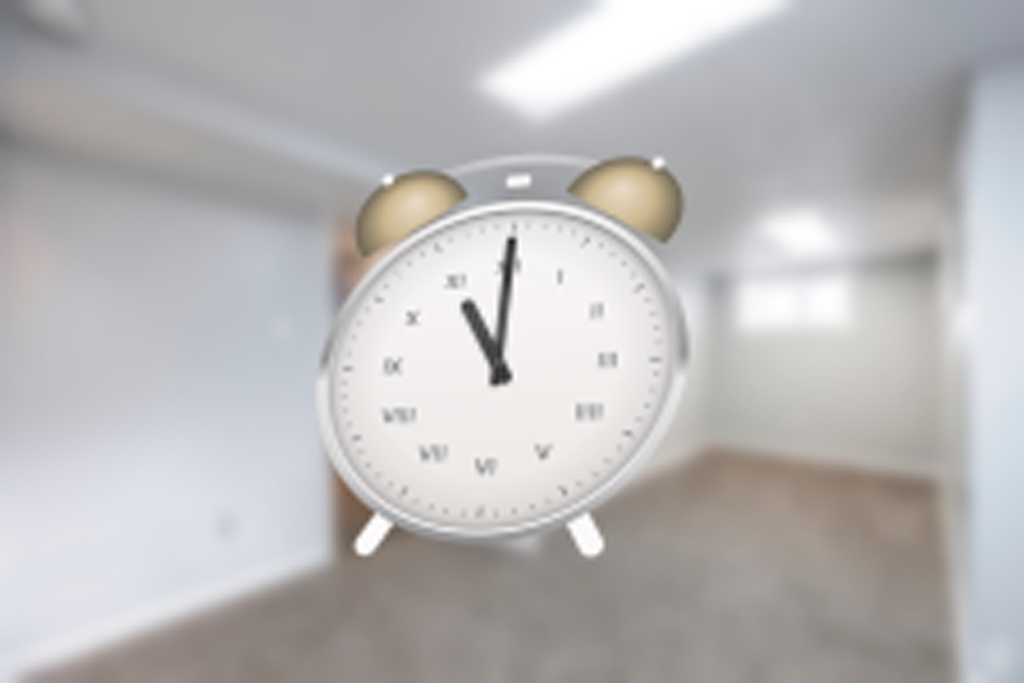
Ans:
h=11 m=0
